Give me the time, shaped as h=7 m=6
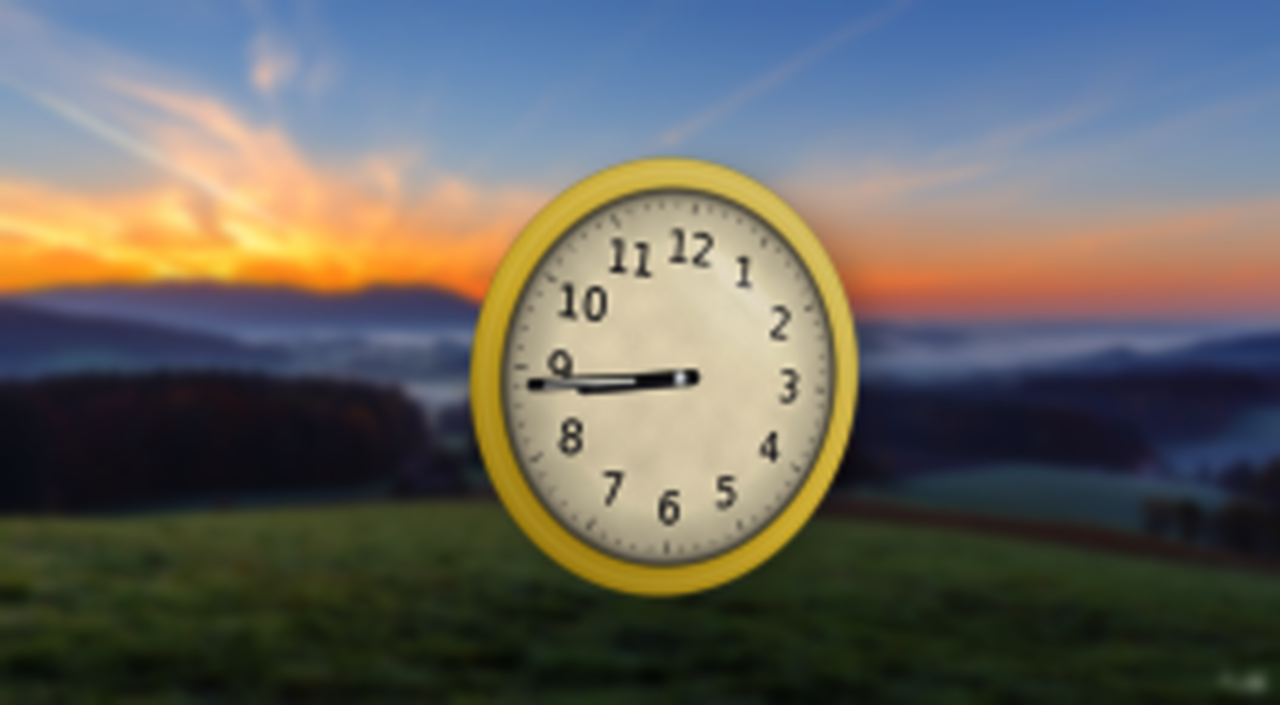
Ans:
h=8 m=44
